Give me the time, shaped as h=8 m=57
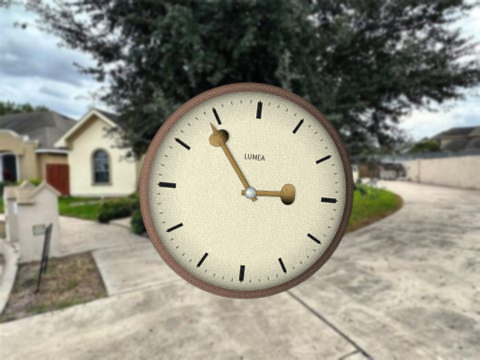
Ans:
h=2 m=54
